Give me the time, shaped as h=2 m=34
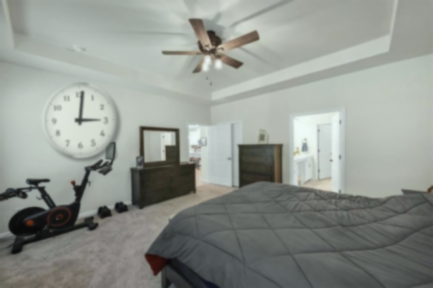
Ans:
h=3 m=1
